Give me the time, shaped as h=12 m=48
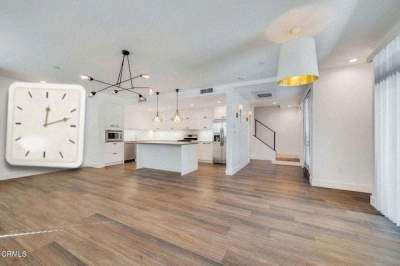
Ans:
h=12 m=12
